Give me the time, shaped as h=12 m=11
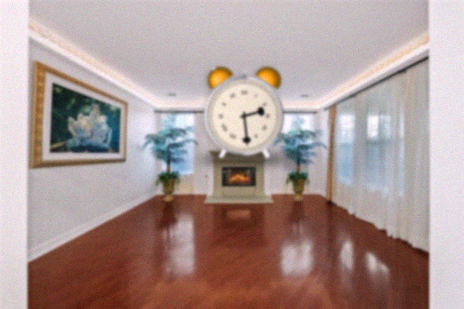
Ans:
h=2 m=29
